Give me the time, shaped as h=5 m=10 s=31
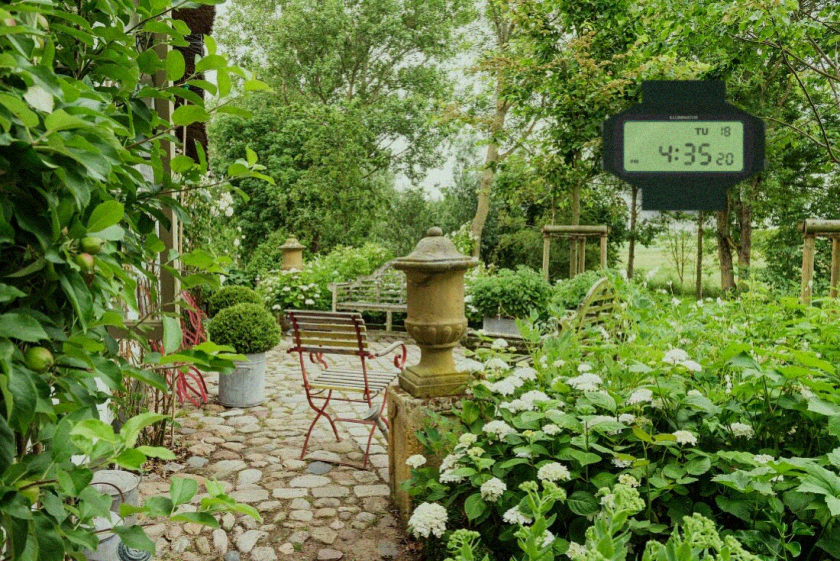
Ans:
h=4 m=35 s=20
